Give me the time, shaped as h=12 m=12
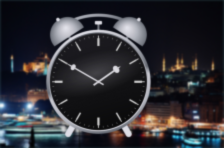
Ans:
h=1 m=50
